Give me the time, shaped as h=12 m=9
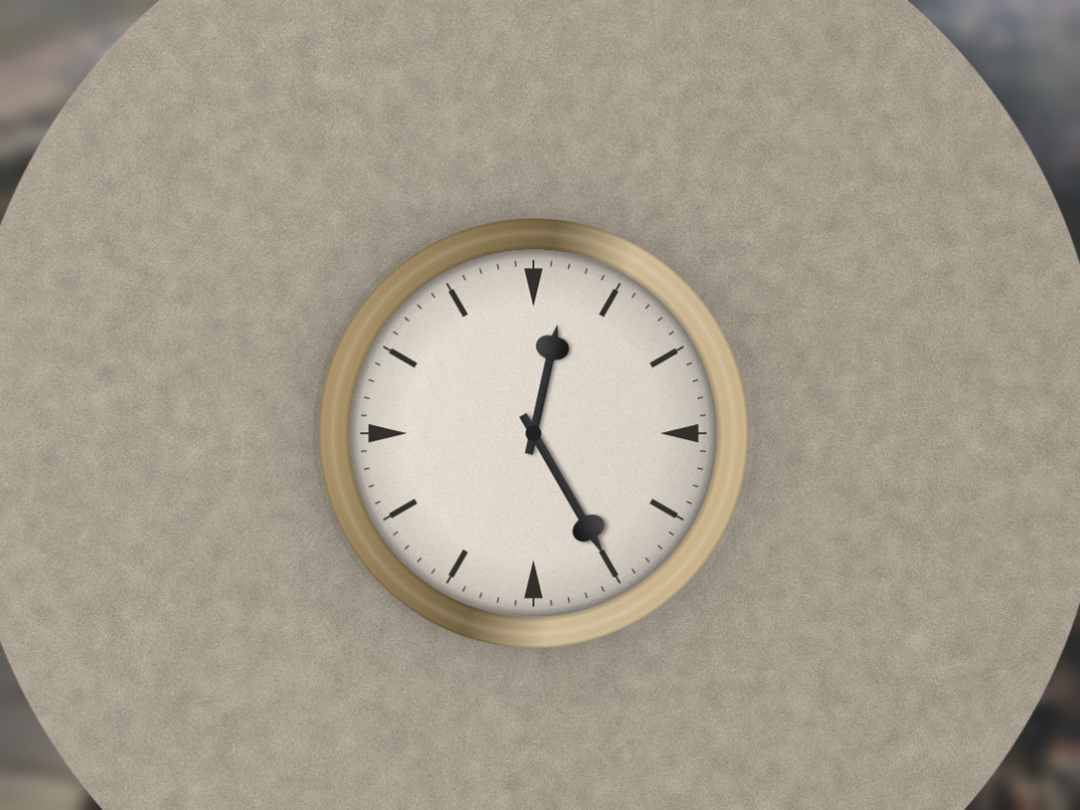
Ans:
h=12 m=25
